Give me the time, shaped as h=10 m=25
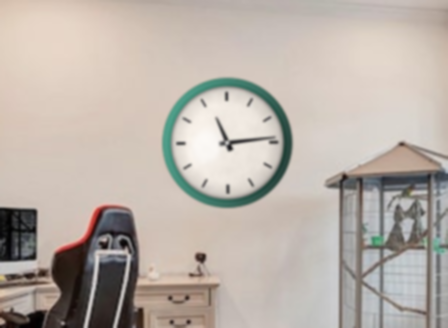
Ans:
h=11 m=14
